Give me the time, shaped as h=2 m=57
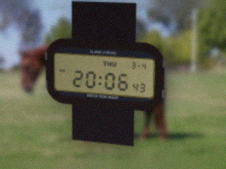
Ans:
h=20 m=6
